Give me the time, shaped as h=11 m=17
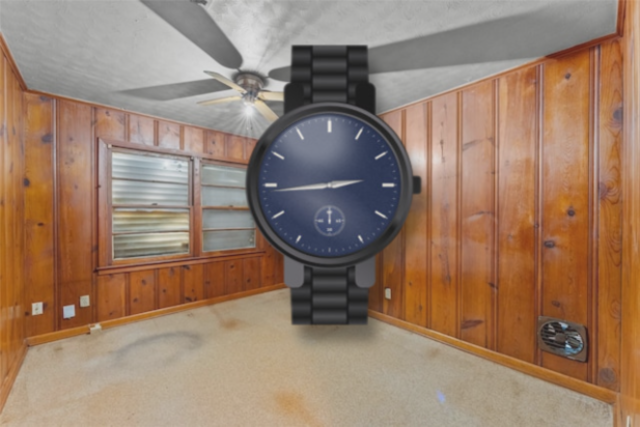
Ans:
h=2 m=44
